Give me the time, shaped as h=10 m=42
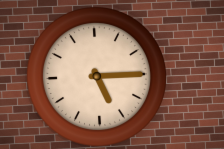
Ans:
h=5 m=15
